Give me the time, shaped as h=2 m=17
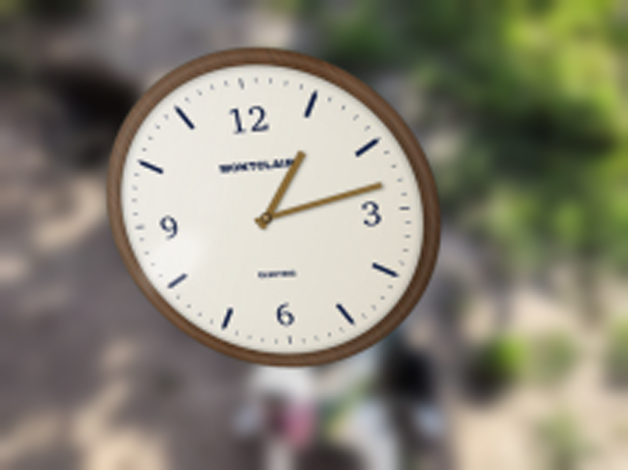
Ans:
h=1 m=13
